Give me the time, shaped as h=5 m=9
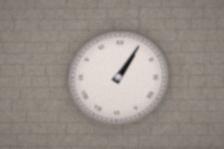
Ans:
h=1 m=5
